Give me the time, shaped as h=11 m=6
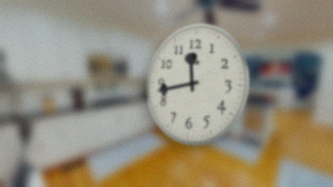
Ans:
h=11 m=43
